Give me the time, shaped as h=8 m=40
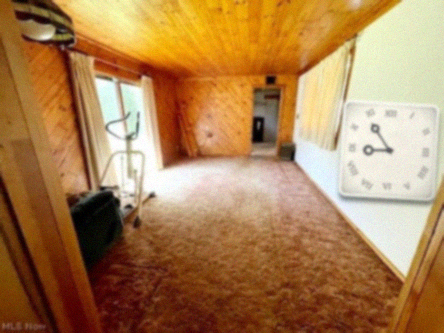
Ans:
h=8 m=54
